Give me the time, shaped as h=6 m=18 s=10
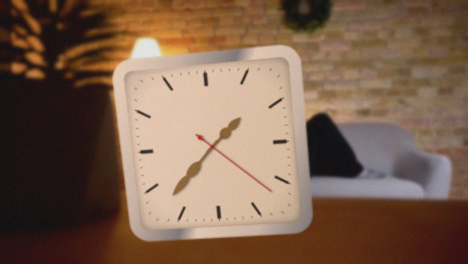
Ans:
h=1 m=37 s=22
